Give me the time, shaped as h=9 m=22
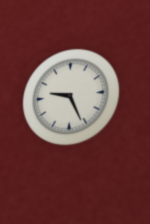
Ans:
h=9 m=26
